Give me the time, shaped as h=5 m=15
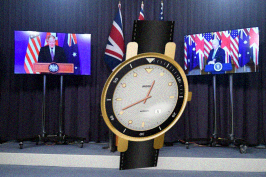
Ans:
h=12 m=41
